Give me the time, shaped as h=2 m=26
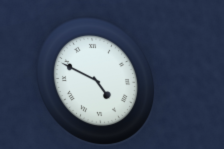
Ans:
h=4 m=49
